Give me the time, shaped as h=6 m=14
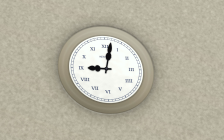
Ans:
h=9 m=2
